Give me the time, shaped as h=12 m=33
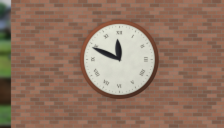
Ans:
h=11 m=49
